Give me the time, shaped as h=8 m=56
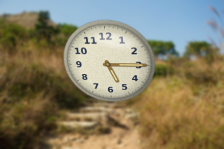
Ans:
h=5 m=15
